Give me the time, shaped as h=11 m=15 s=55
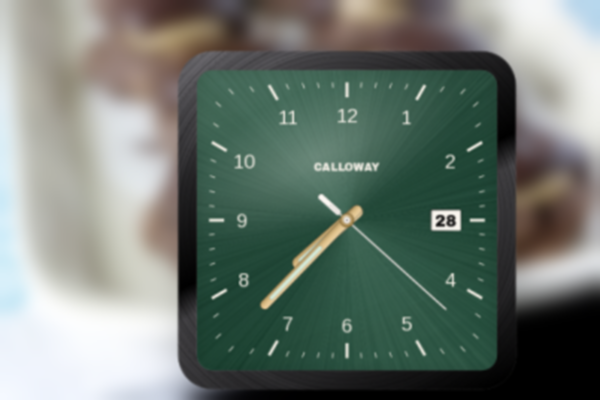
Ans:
h=7 m=37 s=22
